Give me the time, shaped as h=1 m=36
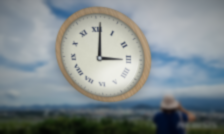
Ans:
h=3 m=1
